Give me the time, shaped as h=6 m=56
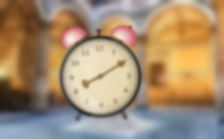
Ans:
h=8 m=10
